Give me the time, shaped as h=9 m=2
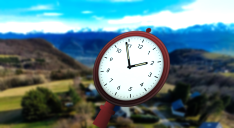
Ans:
h=1 m=54
